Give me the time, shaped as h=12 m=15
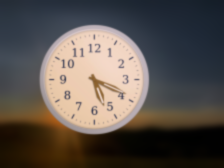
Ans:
h=5 m=19
